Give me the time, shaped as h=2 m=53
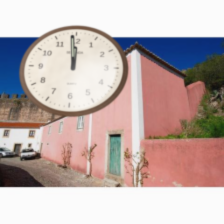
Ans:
h=11 m=59
